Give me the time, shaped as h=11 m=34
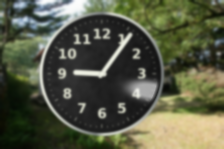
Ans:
h=9 m=6
